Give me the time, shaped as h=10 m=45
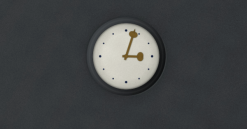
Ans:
h=3 m=3
